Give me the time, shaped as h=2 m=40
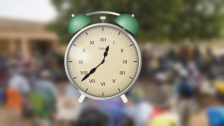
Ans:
h=12 m=38
